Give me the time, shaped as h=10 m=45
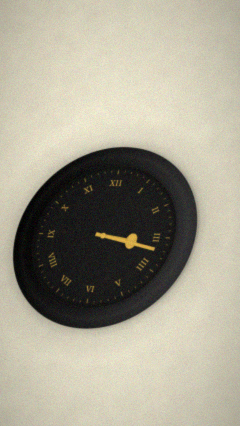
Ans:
h=3 m=17
